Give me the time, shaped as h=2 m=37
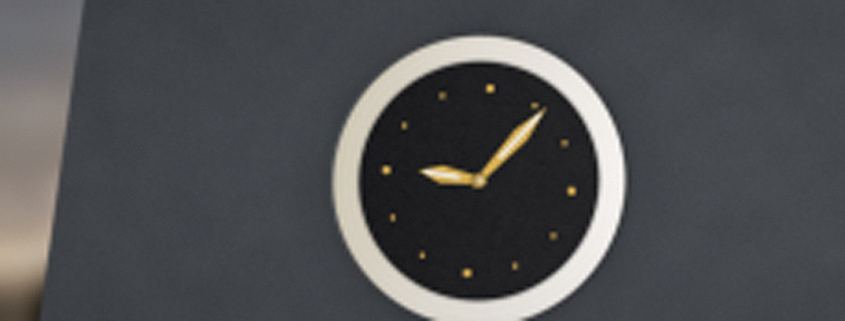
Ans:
h=9 m=6
